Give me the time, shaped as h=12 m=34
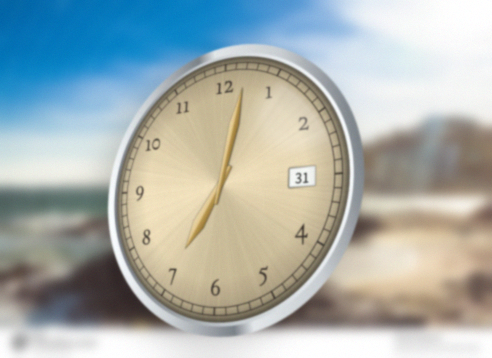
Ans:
h=7 m=2
